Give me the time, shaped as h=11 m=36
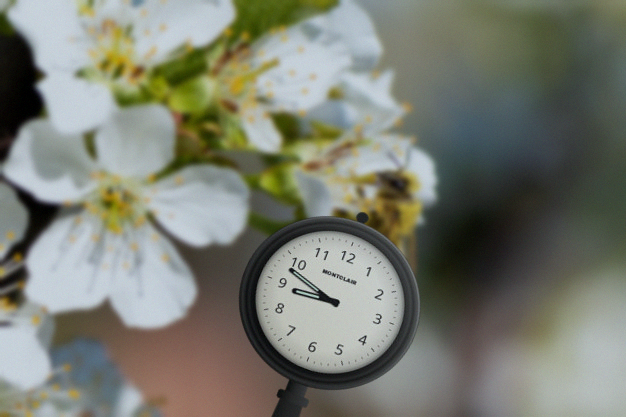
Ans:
h=8 m=48
